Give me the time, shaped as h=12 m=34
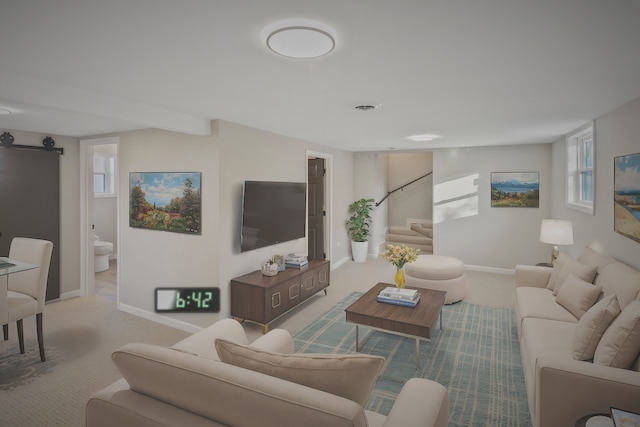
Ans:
h=6 m=42
